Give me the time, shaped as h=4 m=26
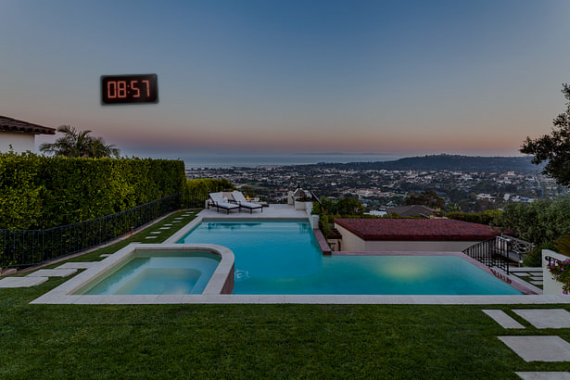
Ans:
h=8 m=57
